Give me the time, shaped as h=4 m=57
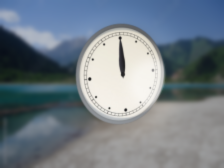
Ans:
h=12 m=0
